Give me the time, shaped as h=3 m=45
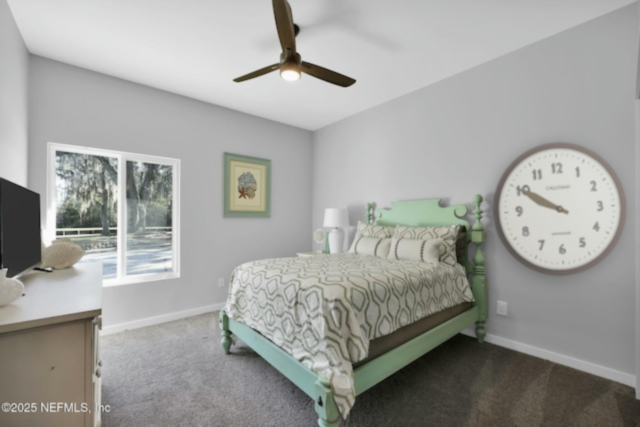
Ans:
h=9 m=50
